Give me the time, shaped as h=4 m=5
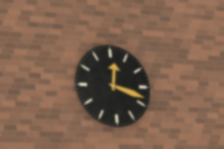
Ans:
h=12 m=18
